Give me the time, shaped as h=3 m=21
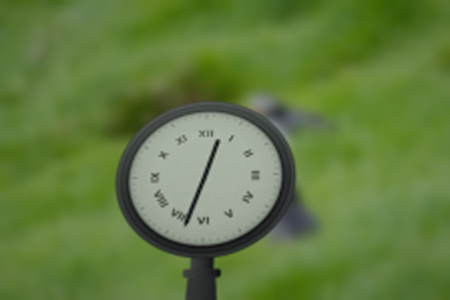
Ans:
h=12 m=33
